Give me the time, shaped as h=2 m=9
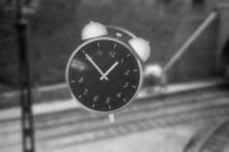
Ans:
h=12 m=50
